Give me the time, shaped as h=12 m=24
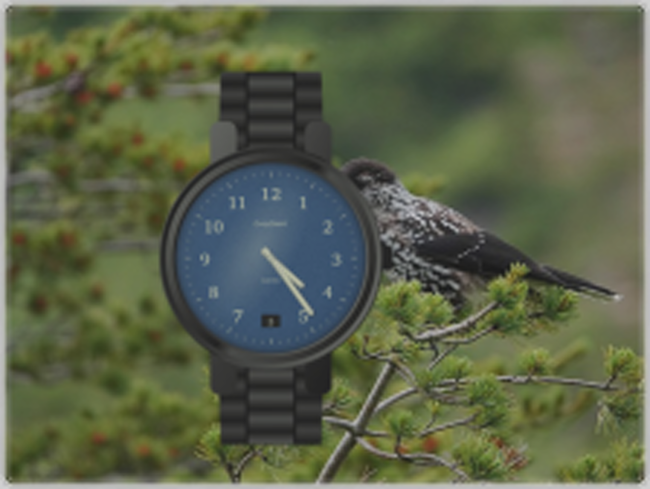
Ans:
h=4 m=24
